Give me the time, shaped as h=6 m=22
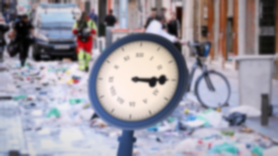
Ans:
h=3 m=15
